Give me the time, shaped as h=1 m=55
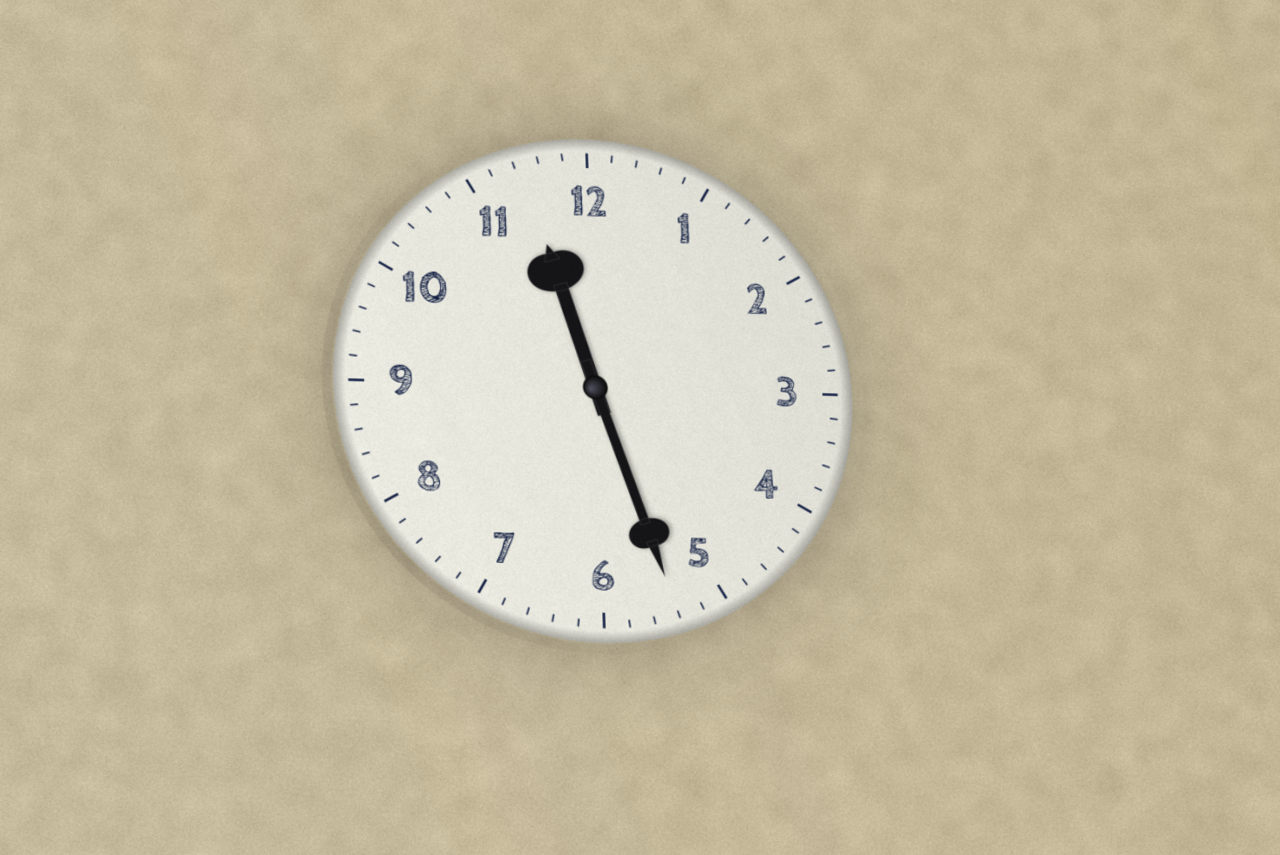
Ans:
h=11 m=27
